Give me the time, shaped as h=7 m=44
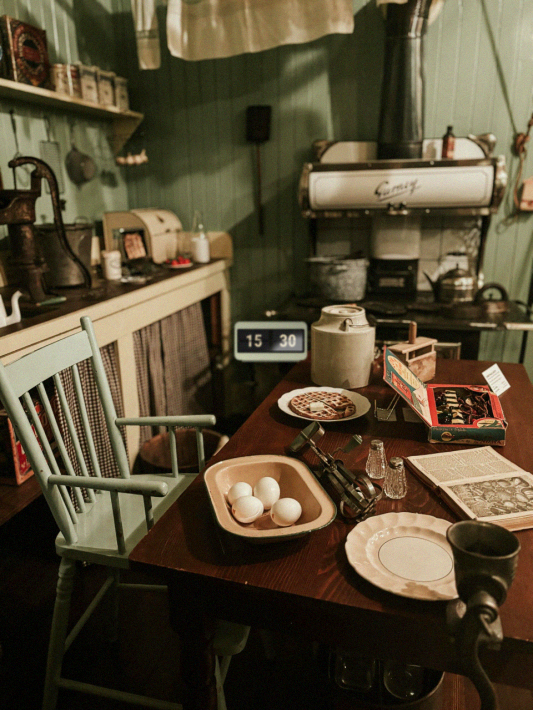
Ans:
h=15 m=30
